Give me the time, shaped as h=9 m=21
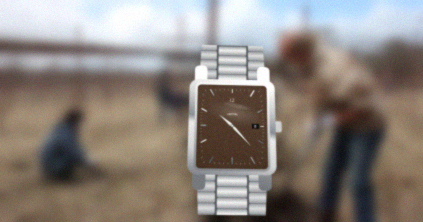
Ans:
h=10 m=23
